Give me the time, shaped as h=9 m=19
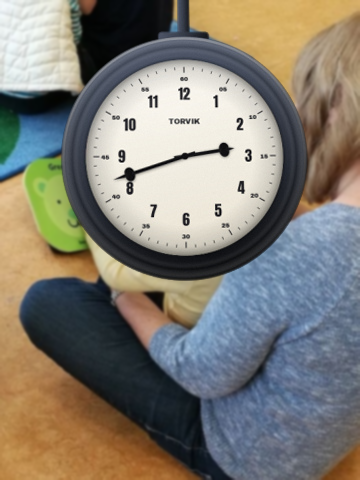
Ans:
h=2 m=42
